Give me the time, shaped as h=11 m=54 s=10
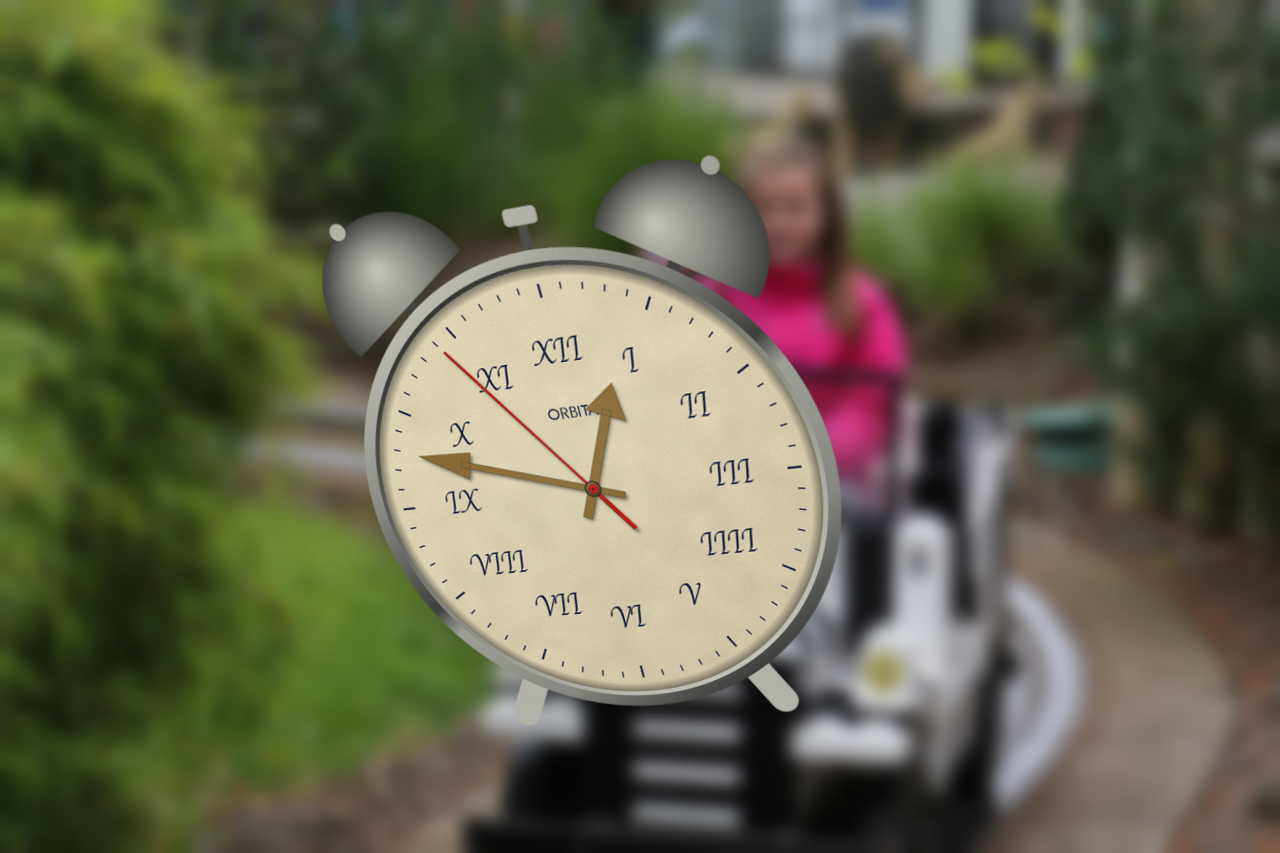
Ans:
h=12 m=47 s=54
